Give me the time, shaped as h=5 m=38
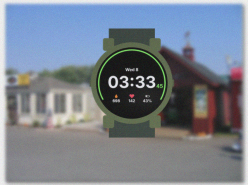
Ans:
h=3 m=33
